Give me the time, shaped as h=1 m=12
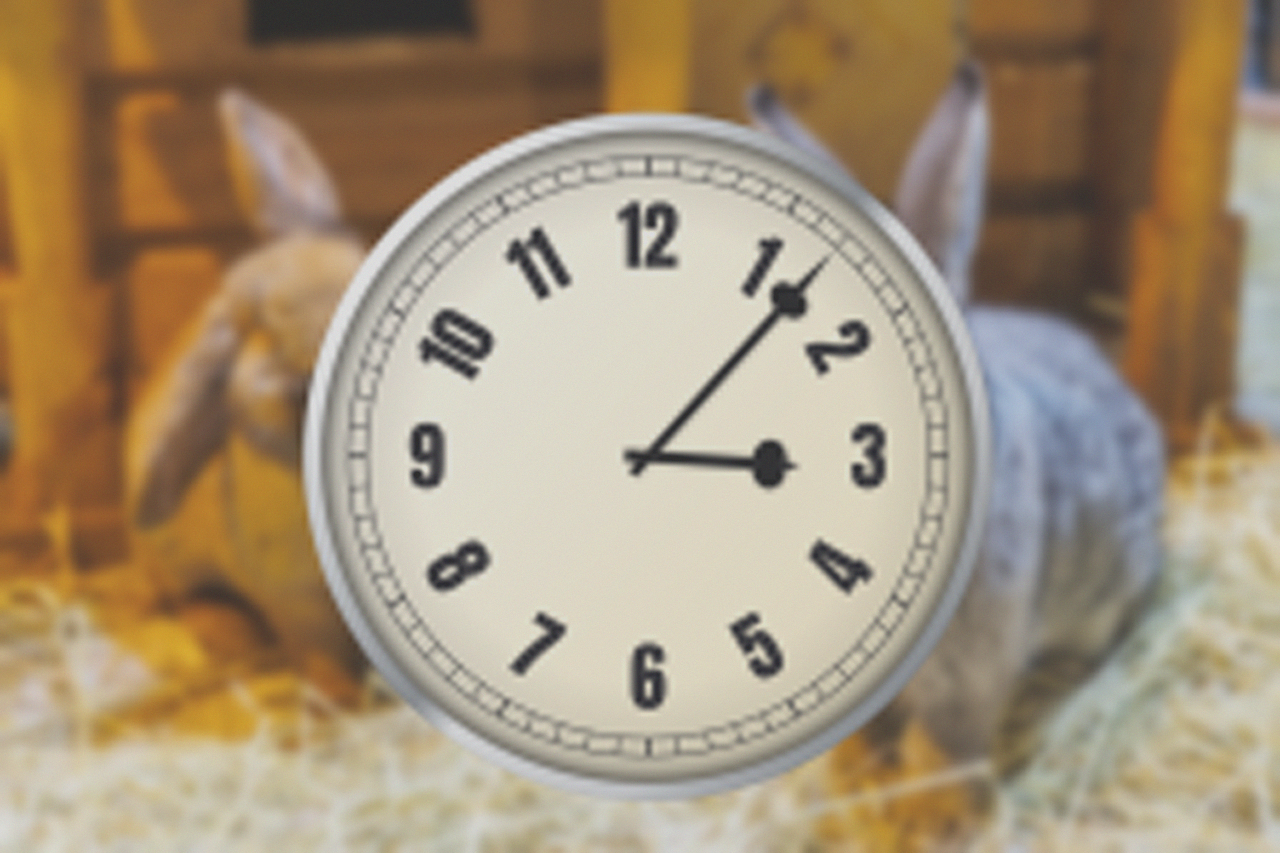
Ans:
h=3 m=7
